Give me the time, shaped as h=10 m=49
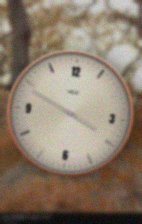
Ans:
h=3 m=49
